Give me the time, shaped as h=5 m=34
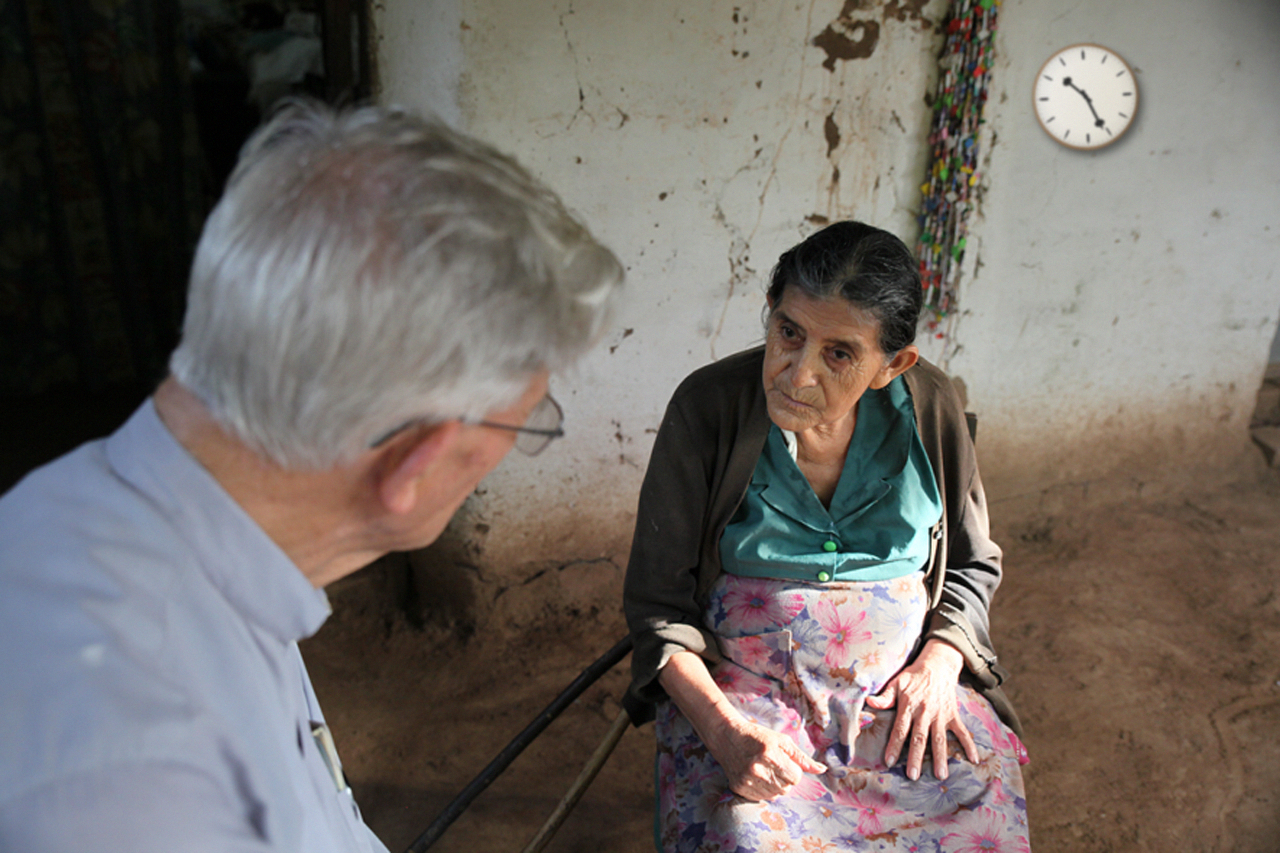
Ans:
h=10 m=26
